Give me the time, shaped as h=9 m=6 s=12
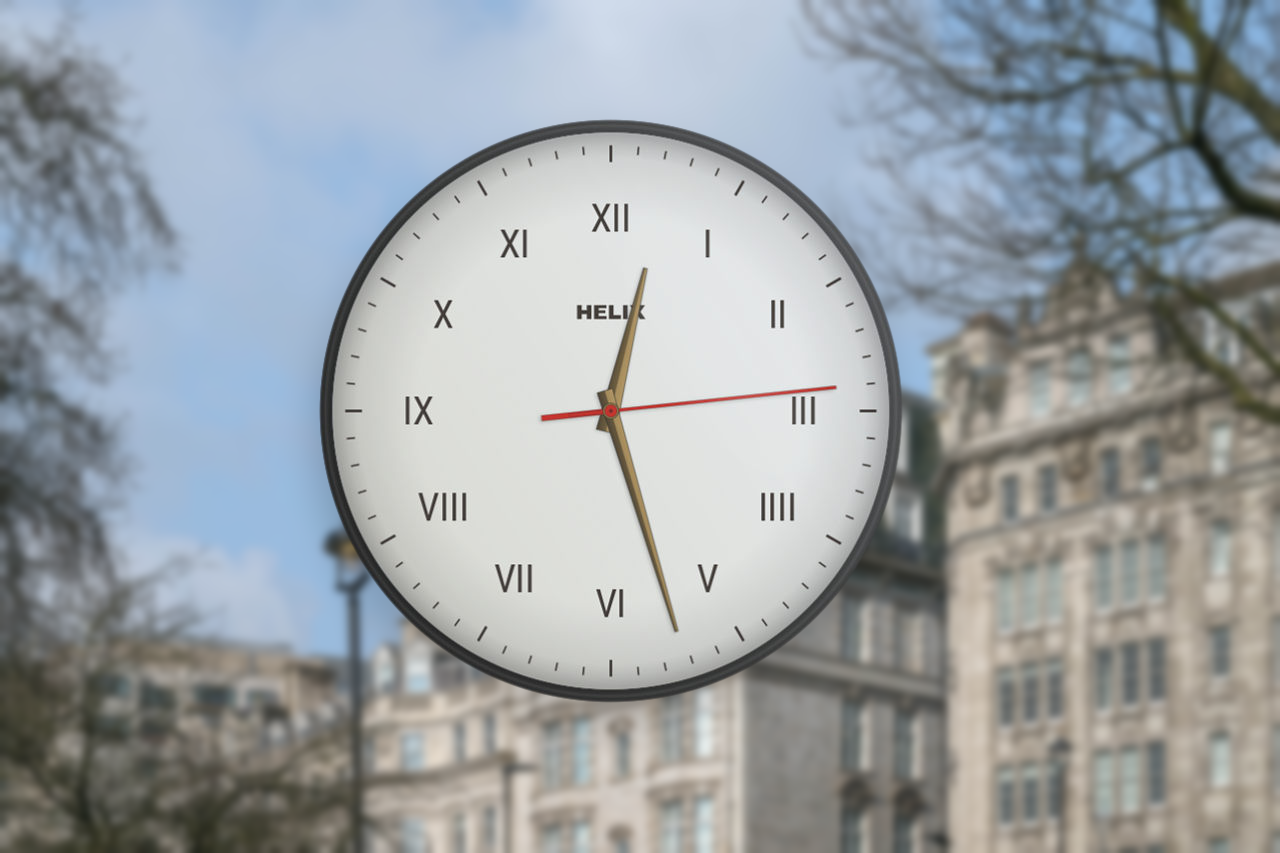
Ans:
h=12 m=27 s=14
